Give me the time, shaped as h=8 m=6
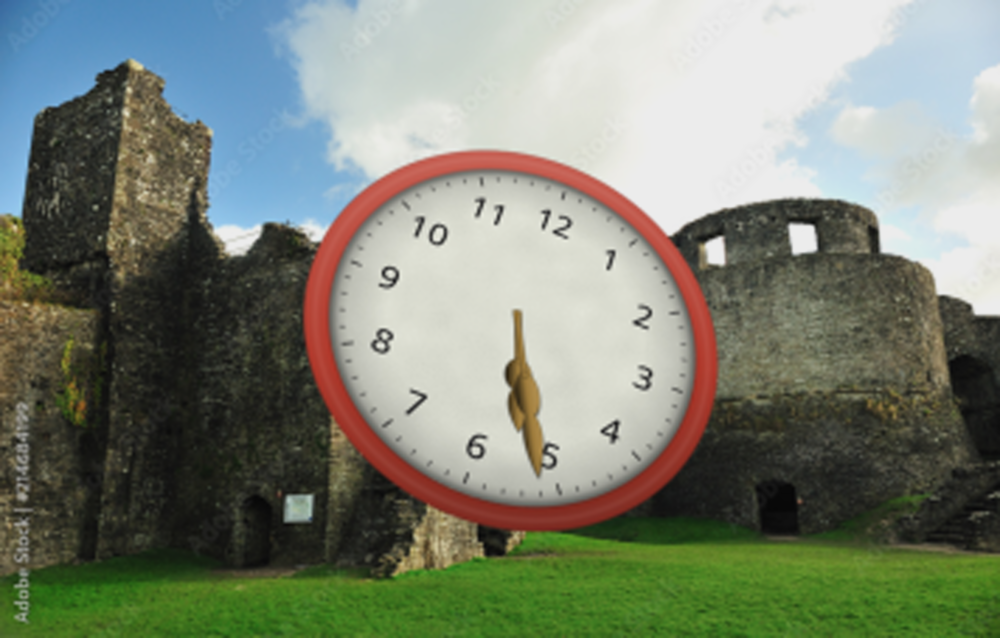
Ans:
h=5 m=26
